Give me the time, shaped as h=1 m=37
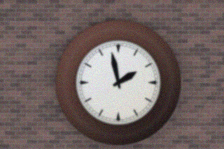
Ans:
h=1 m=58
